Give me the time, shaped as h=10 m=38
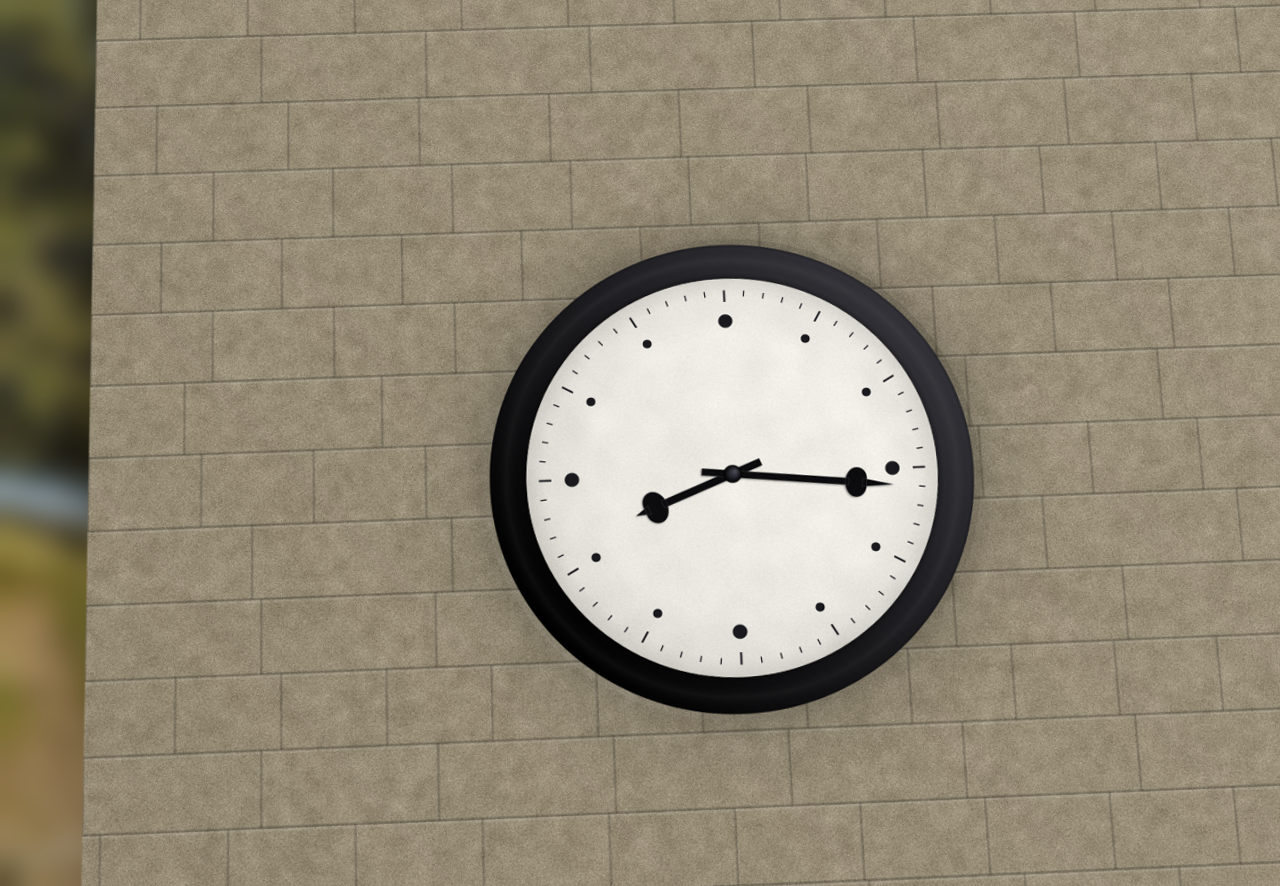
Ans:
h=8 m=16
